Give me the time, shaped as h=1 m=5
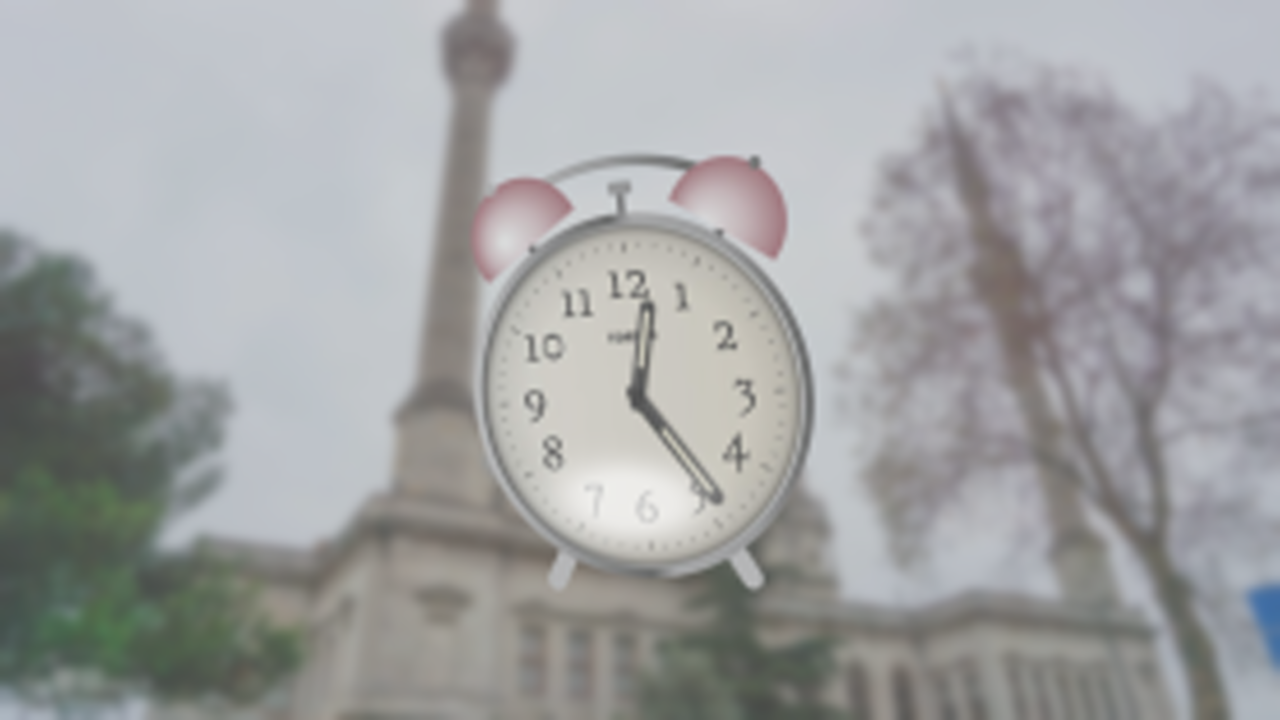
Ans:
h=12 m=24
